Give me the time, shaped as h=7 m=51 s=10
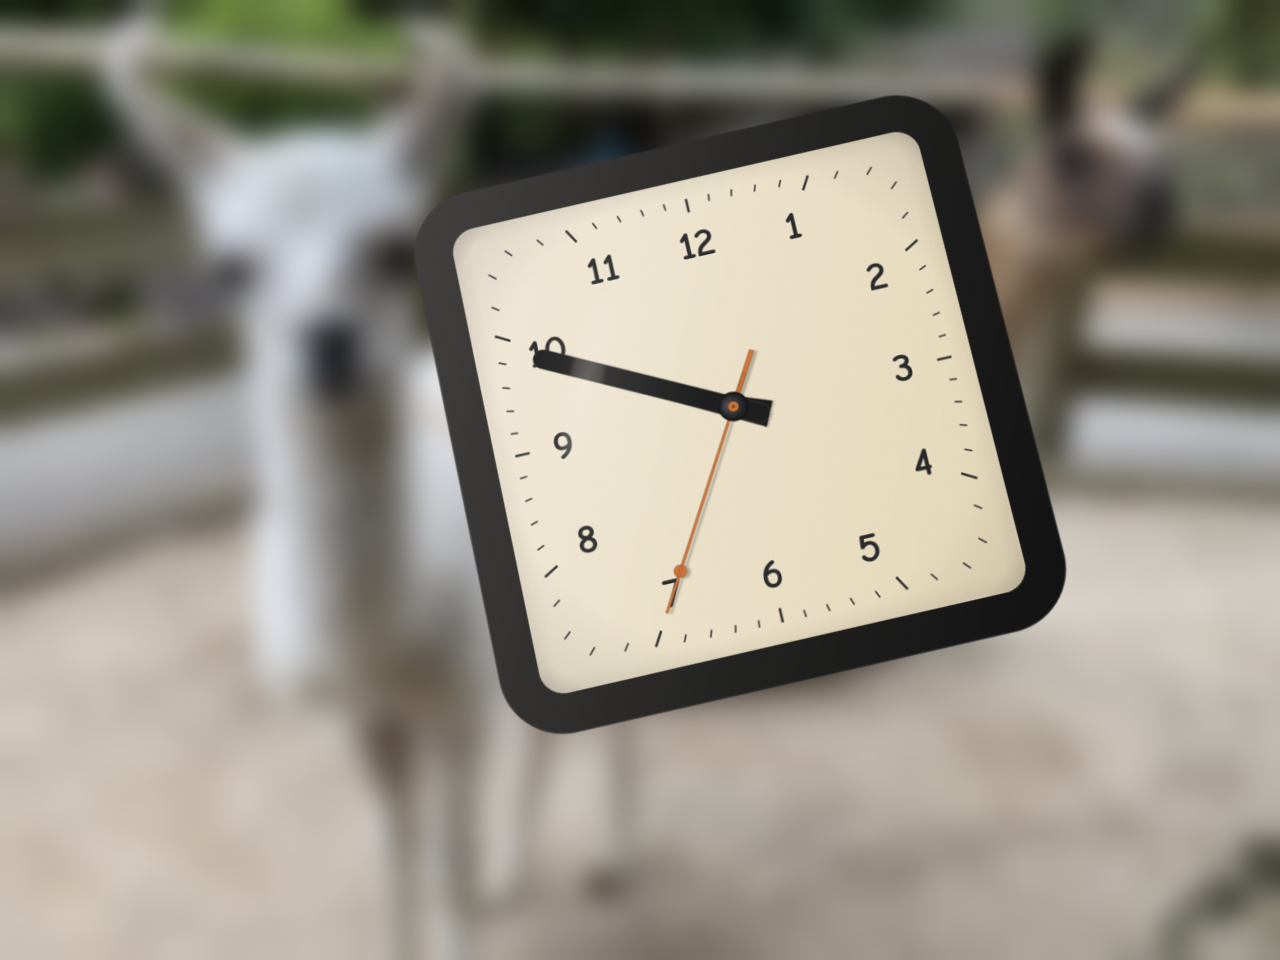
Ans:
h=9 m=49 s=35
